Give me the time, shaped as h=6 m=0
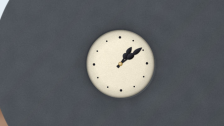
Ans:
h=1 m=9
